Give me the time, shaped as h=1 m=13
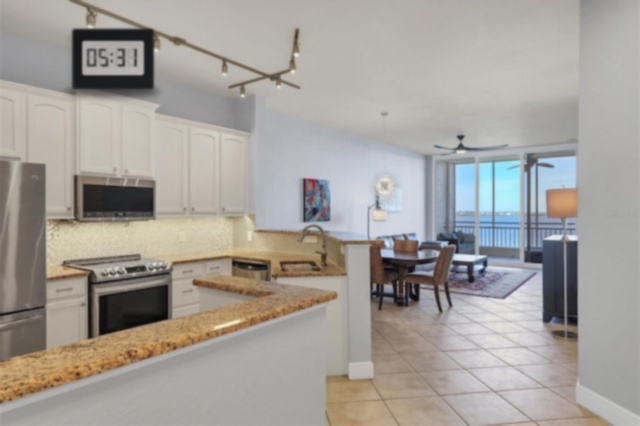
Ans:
h=5 m=31
